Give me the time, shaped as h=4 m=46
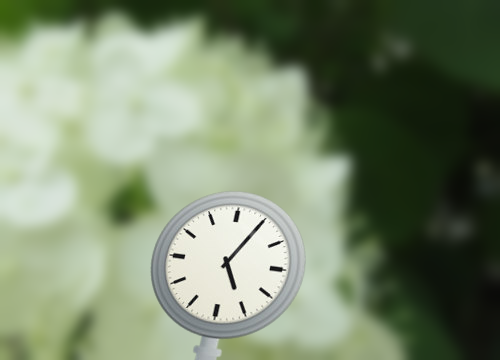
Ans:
h=5 m=5
